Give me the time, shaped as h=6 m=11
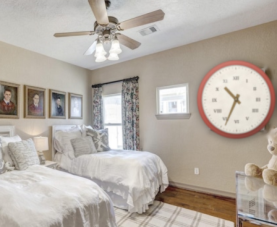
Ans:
h=10 m=34
